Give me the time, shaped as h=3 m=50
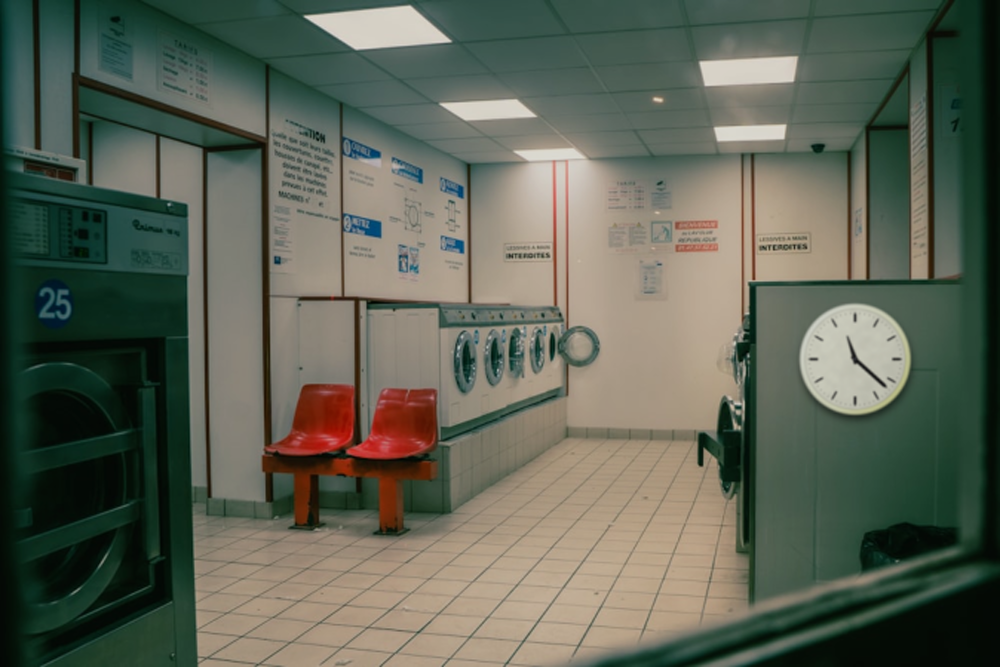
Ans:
h=11 m=22
